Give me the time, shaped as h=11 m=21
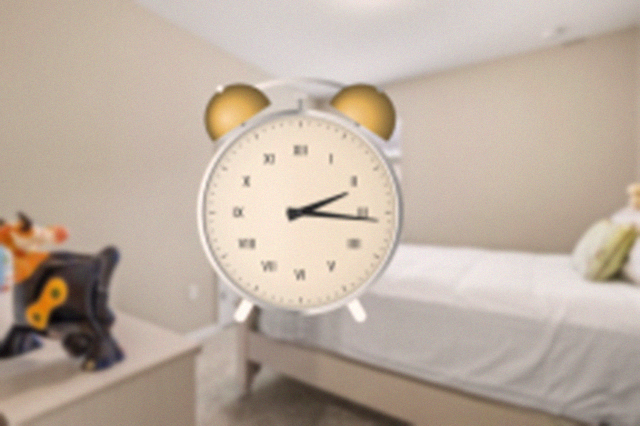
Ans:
h=2 m=16
